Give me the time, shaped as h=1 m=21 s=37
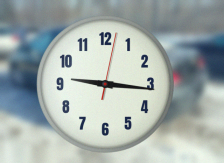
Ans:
h=9 m=16 s=2
